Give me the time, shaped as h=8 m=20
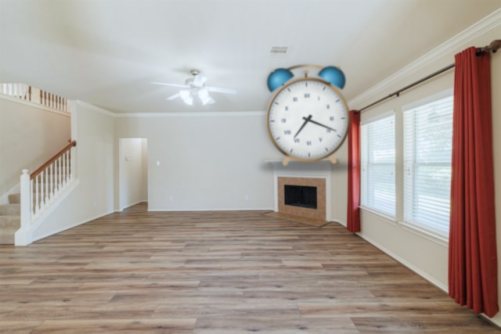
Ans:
h=7 m=19
